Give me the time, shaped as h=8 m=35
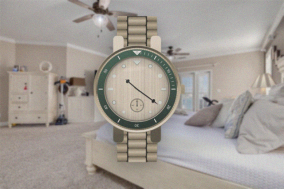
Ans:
h=10 m=21
